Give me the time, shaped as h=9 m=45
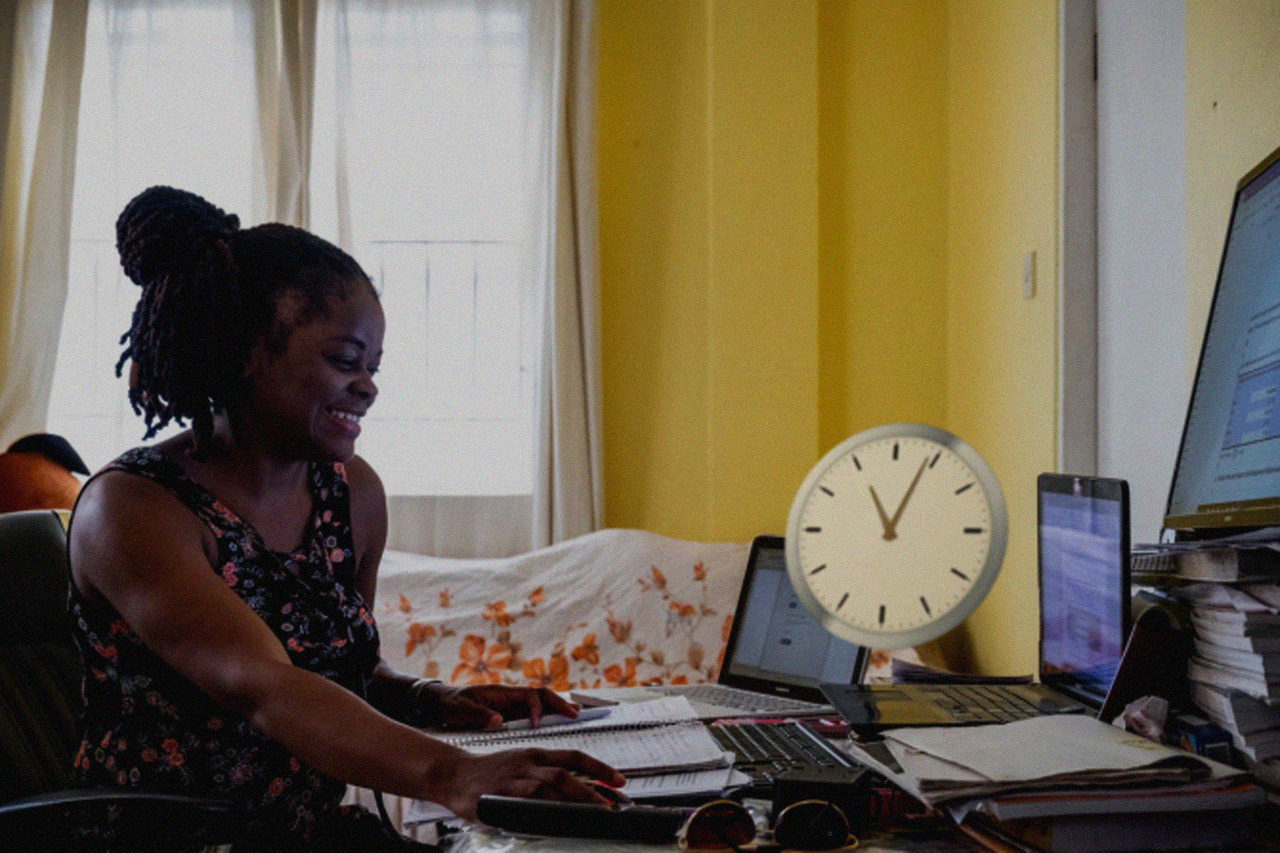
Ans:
h=11 m=4
